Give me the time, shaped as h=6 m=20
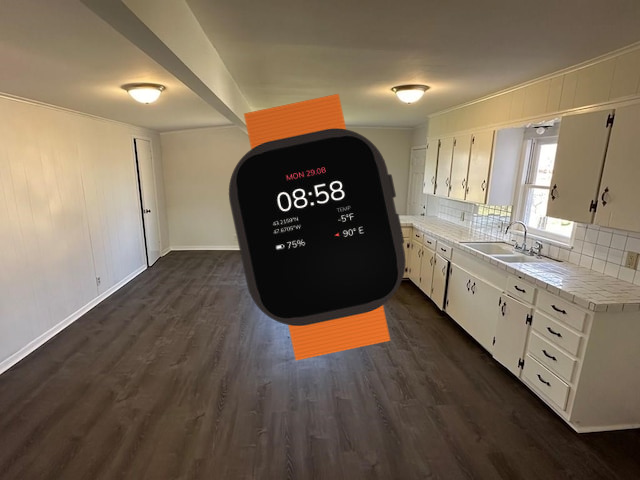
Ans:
h=8 m=58
